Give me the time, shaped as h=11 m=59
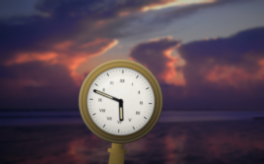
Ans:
h=5 m=48
